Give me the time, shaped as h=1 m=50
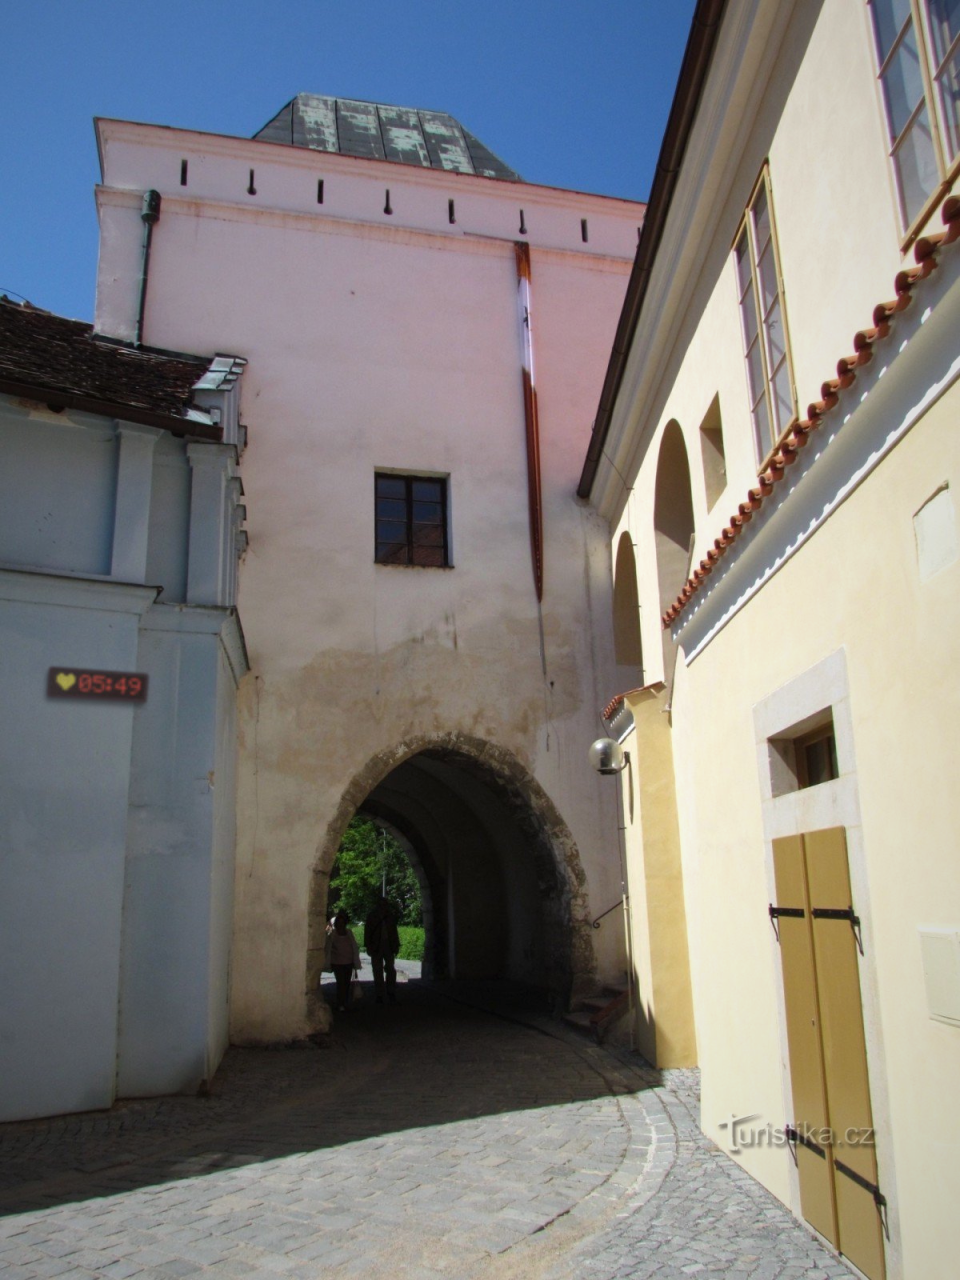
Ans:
h=5 m=49
